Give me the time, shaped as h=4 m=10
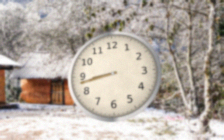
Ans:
h=8 m=43
